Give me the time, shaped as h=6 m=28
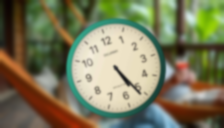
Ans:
h=5 m=26
